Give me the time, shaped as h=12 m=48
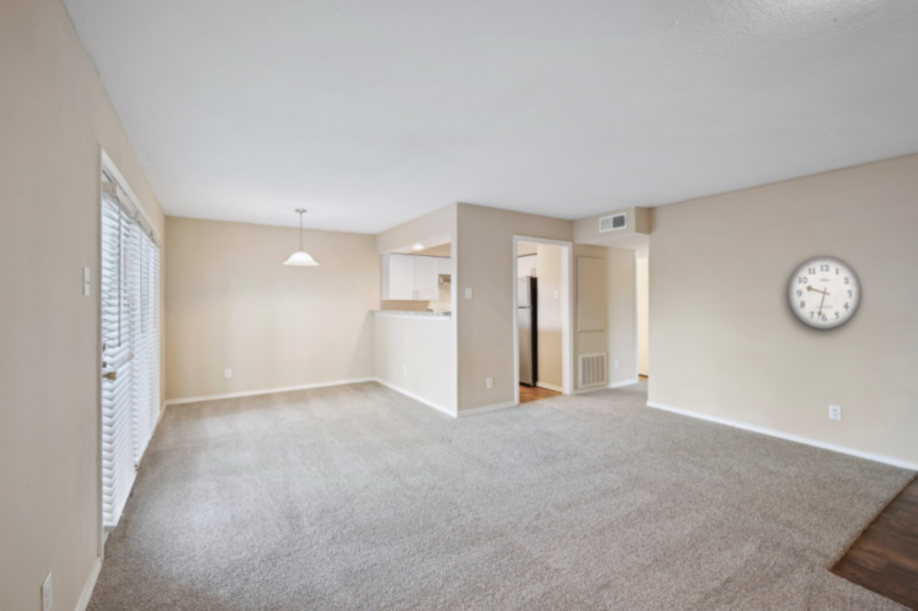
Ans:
h=9 m=32
